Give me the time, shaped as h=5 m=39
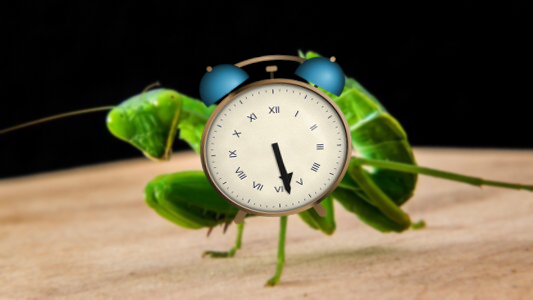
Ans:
h=5 m=28
